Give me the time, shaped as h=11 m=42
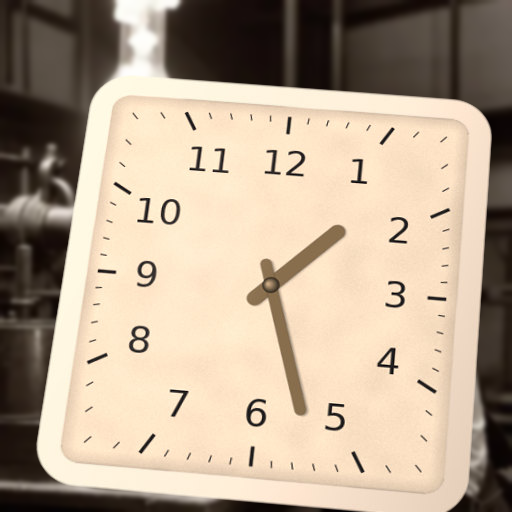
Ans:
h=1 m=27
